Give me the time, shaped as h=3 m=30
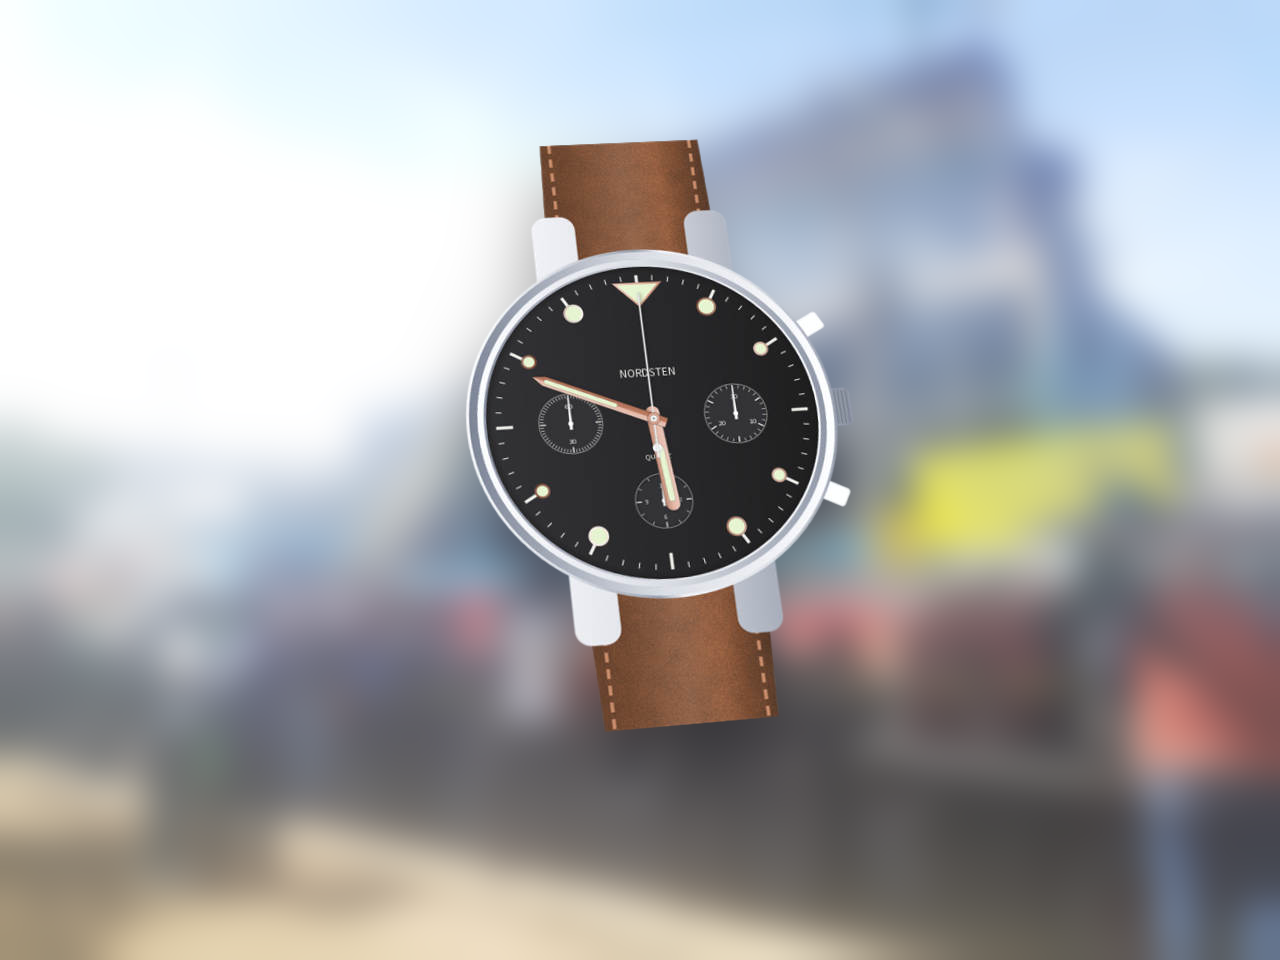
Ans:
h=5 m=49
